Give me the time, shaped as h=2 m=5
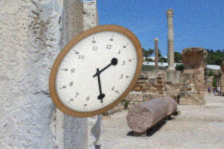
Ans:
h=1 m=25
